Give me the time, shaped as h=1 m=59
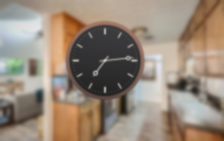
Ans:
h=7 m=14
